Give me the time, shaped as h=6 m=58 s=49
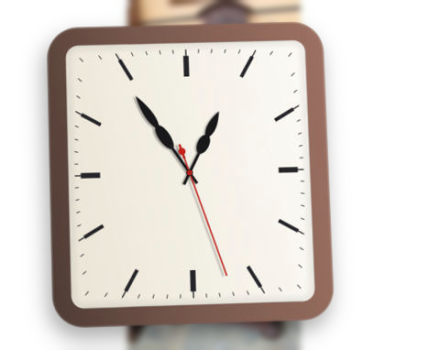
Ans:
h=12 m=54 s=27
